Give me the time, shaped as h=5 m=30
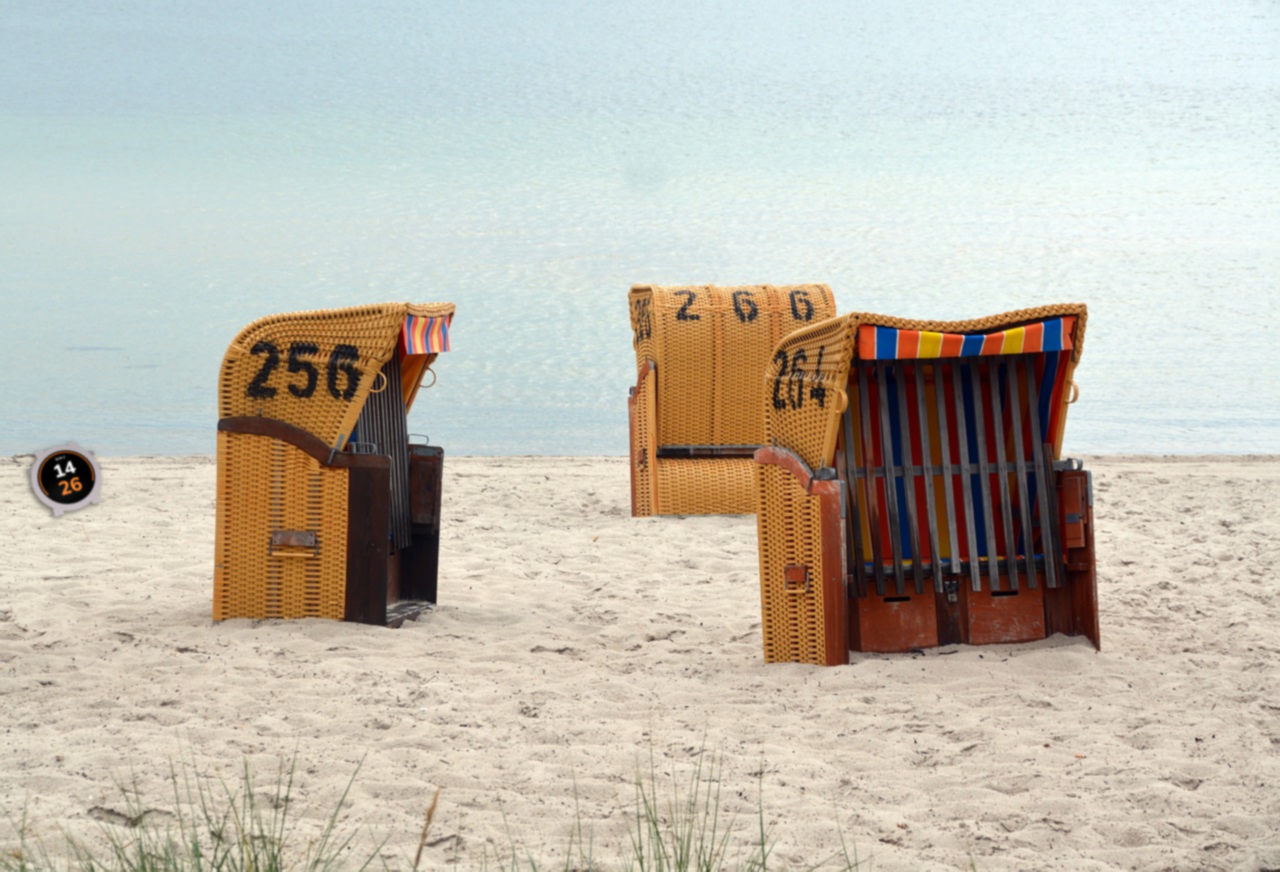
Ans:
h=14 m=26
